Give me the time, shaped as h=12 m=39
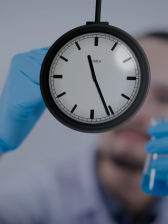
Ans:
h=11 m=26
